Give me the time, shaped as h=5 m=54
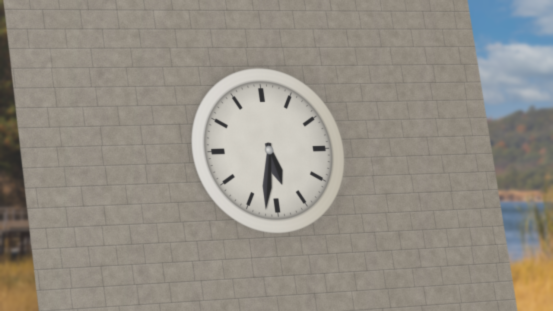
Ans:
h=5 m=32
